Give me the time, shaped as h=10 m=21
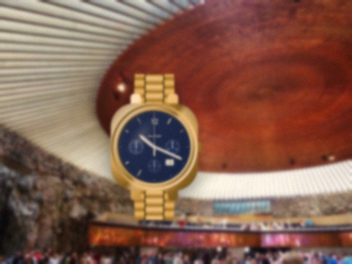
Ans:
h=10 m=19
